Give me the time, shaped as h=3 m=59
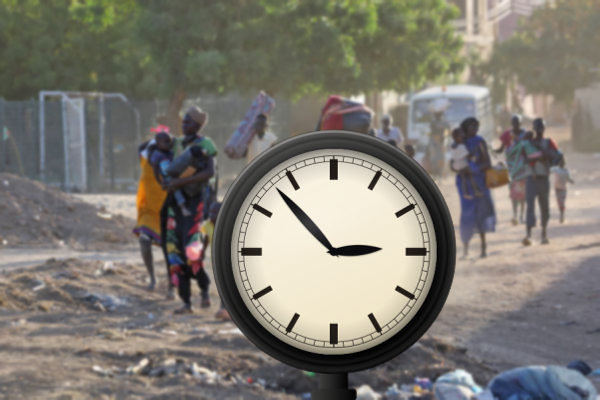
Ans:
h=2 m=53
